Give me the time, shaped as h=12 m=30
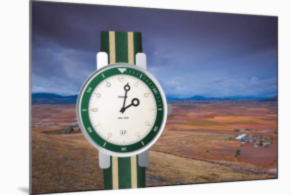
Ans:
h=2 m=2
